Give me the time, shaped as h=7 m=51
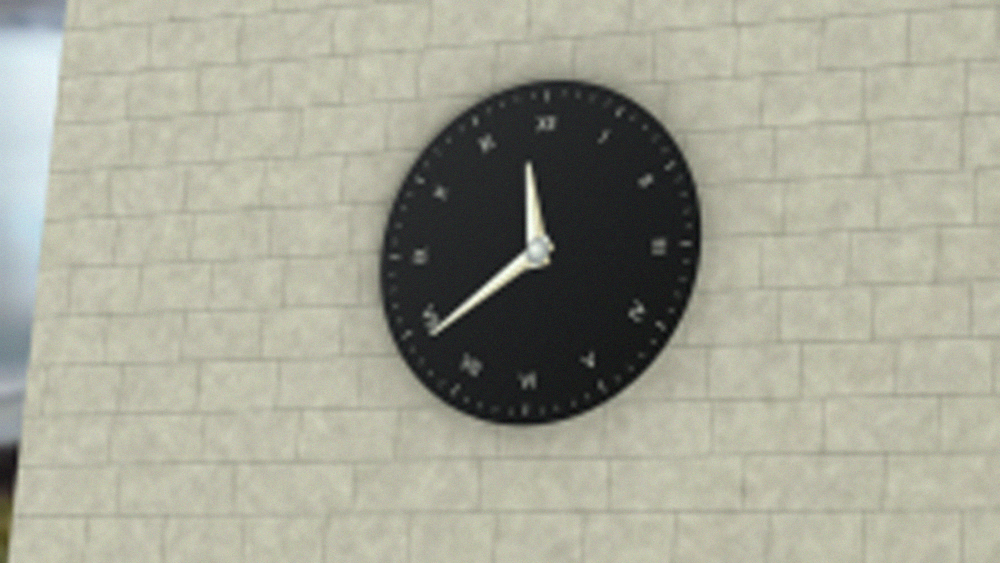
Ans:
h=11 m=39
